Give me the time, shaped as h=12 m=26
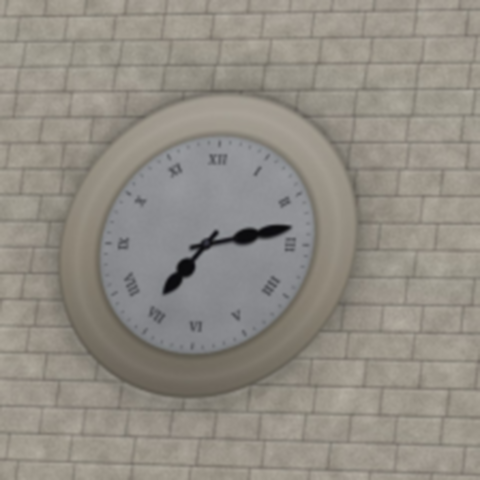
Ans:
h=7 m=13
